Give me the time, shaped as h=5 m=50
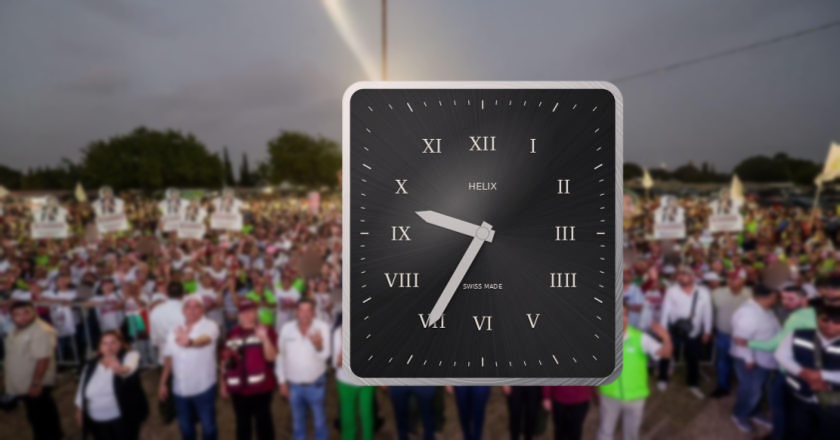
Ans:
h=9 m=35
